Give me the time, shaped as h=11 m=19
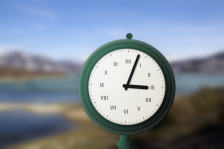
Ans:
h=3 m=3
